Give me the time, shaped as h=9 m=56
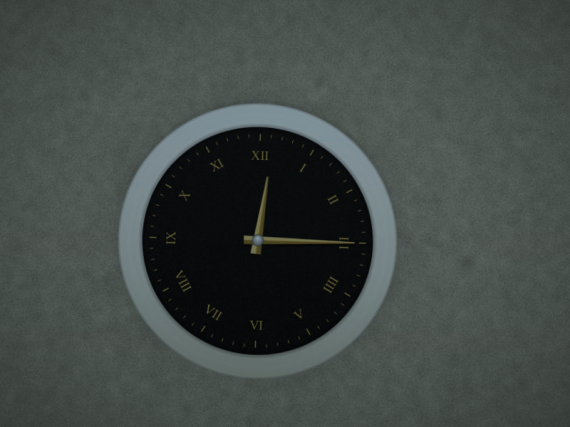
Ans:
h=12 m=15
